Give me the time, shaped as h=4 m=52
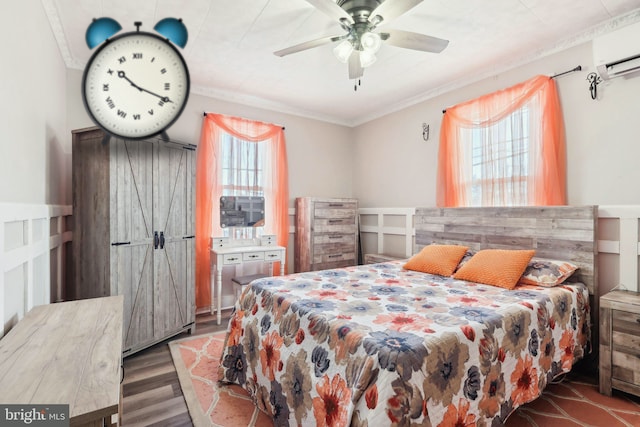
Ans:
h=10 m=19
